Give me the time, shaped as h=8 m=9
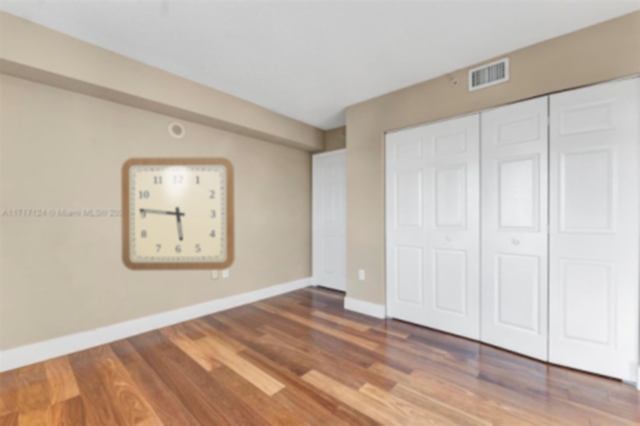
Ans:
h=5 m=46
